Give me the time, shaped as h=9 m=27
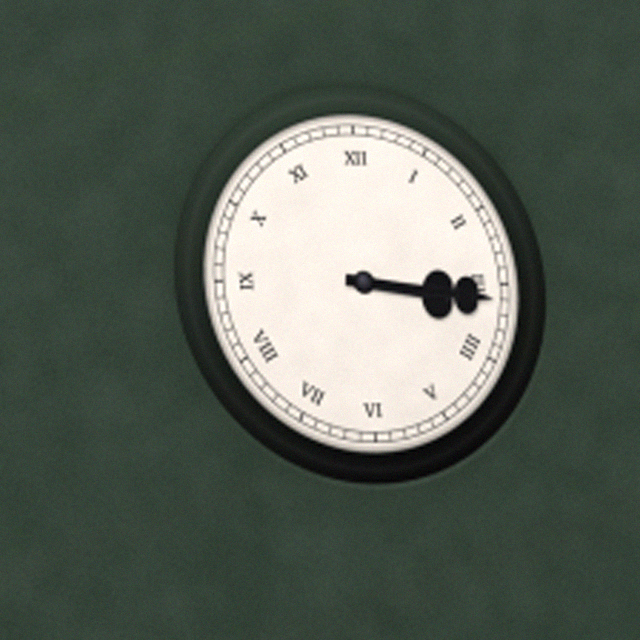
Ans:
h=3 m=16
